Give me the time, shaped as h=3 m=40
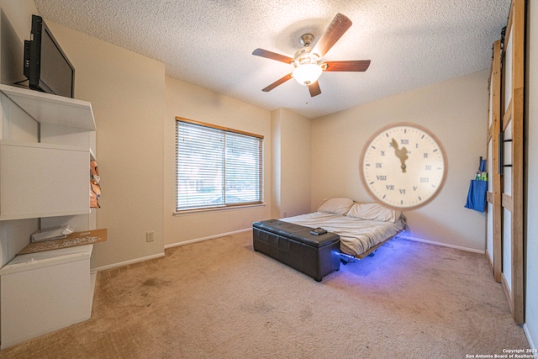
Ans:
h=11 m=56
